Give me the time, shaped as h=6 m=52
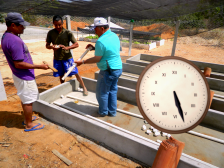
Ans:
h=5 m=27
